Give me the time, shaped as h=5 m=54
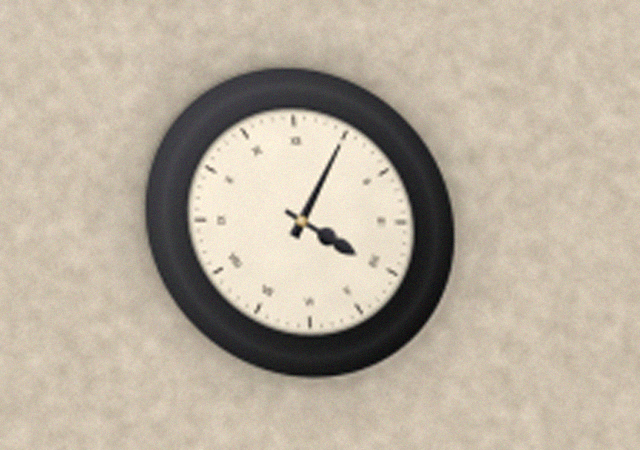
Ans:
h=4 m=5
